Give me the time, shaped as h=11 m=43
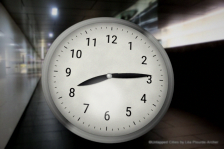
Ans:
h=8 m=14
